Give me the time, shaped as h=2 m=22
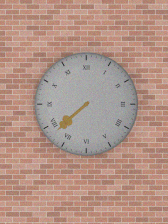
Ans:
h=7 m=38
